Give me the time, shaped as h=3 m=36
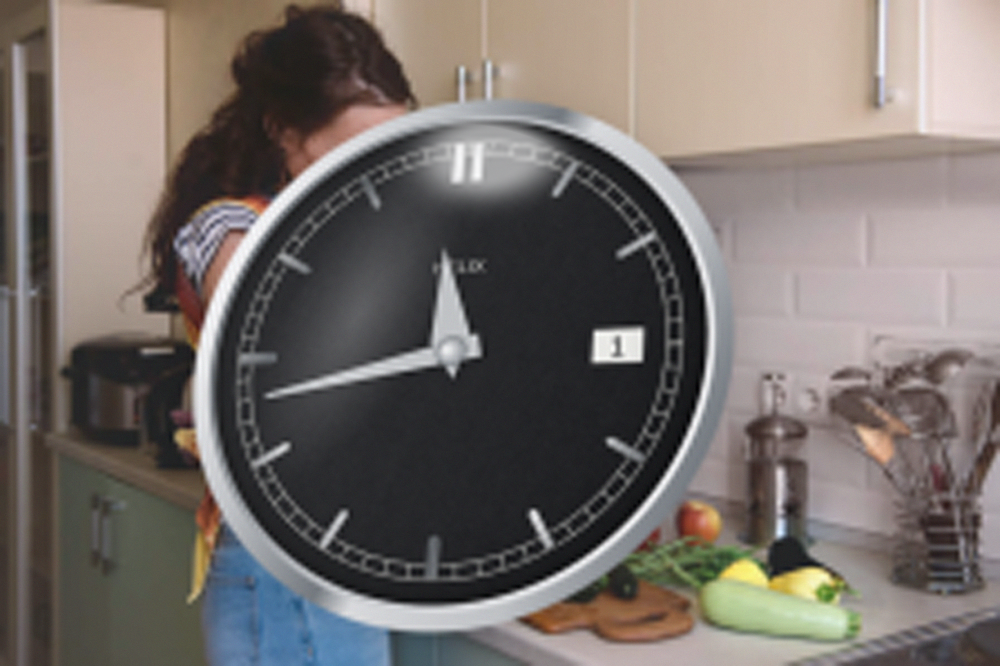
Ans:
h=11 m=43
